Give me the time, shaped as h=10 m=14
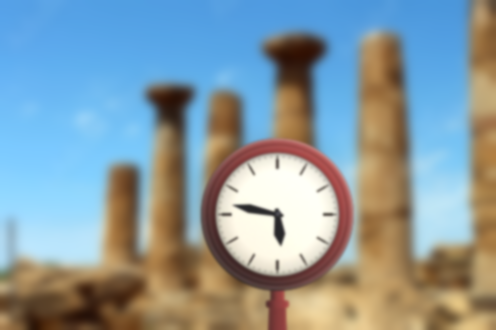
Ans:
h=5 m=47
